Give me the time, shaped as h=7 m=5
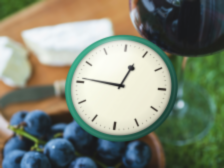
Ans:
h=12 m=46
